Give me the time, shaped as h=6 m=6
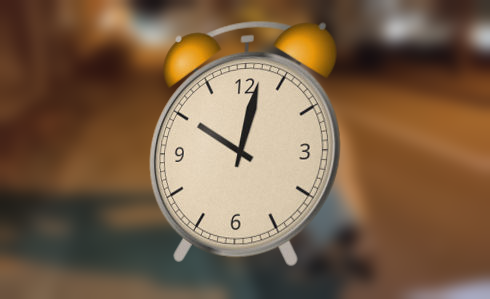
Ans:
h=10 m=2
